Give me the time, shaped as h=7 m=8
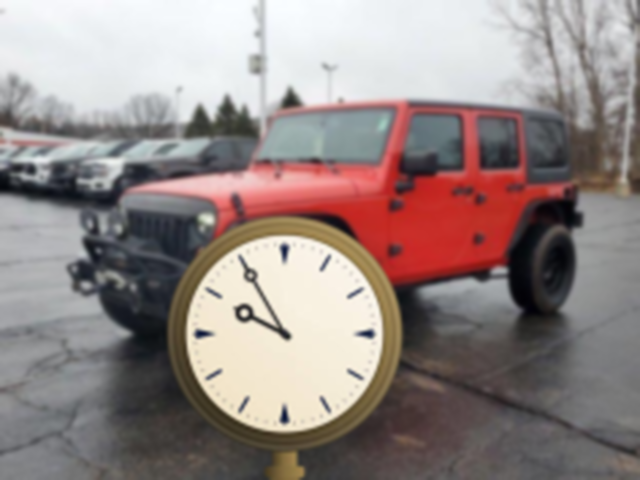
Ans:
h=9 m=55
